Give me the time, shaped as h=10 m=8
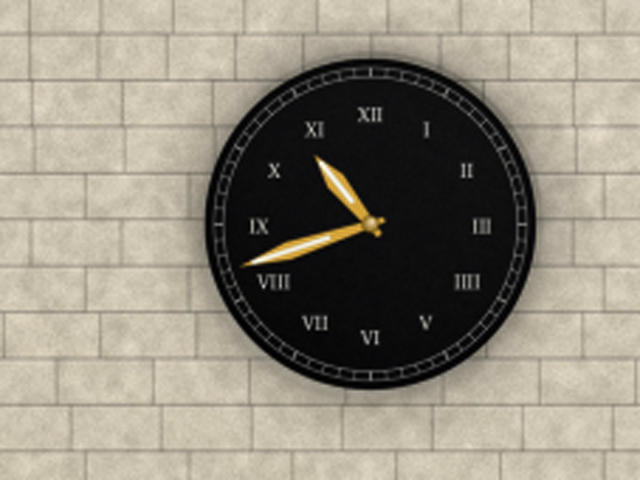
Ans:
h=10 m=42
